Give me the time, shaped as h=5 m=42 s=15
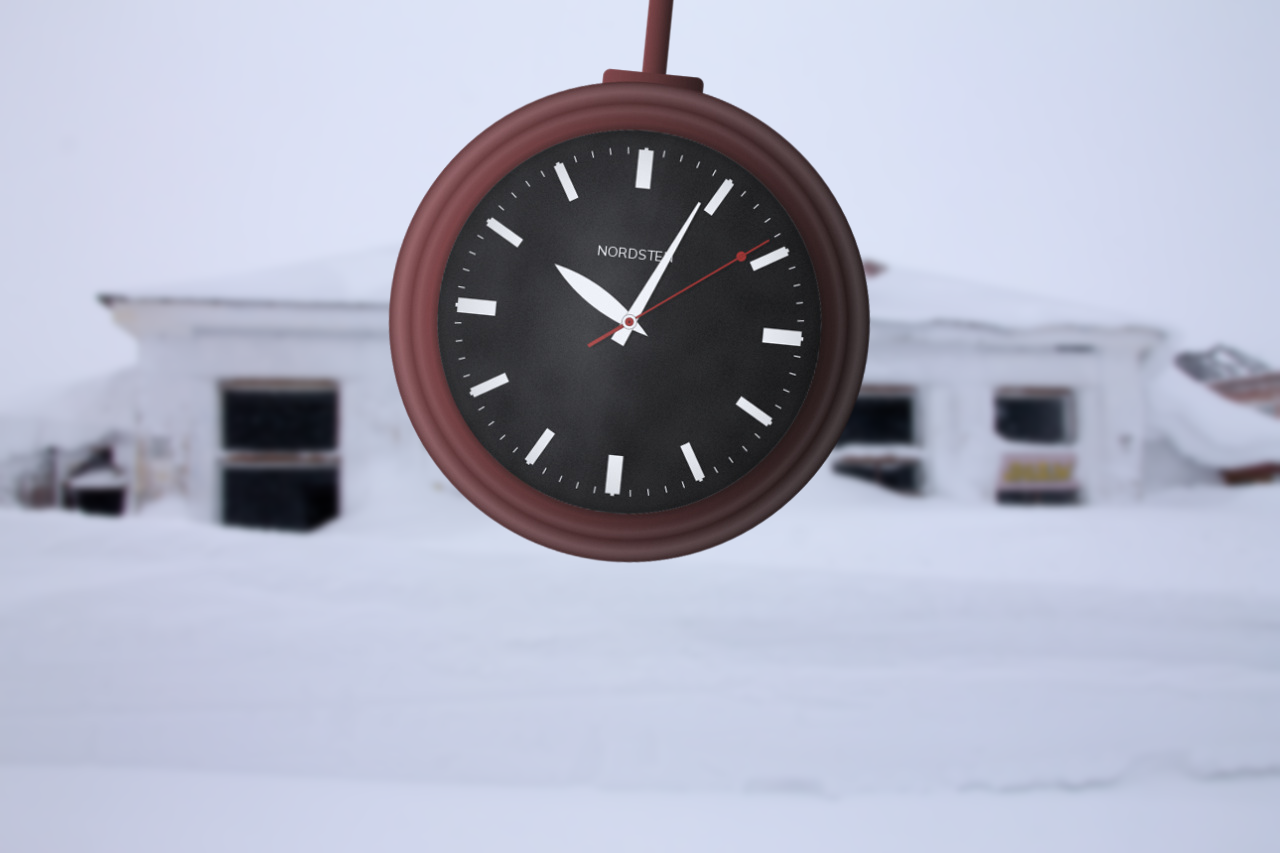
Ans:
h=10 m=4 s=9
